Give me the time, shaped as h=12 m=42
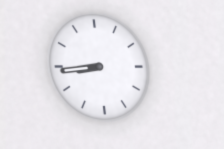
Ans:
h=8 m=44
